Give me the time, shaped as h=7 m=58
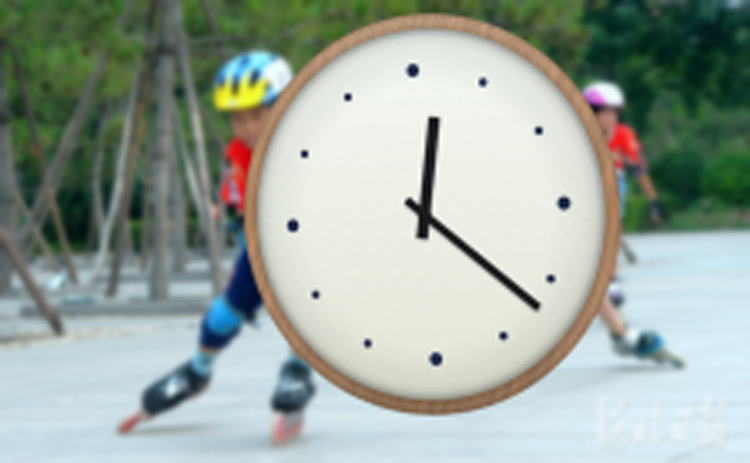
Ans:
h=12 m=22
